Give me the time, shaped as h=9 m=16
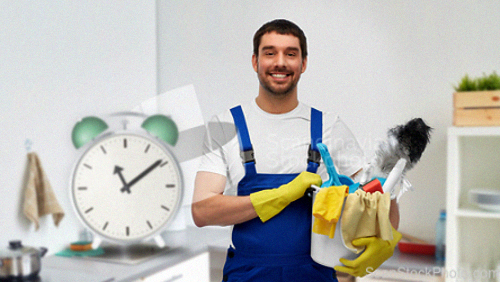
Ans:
h=11 m=9
